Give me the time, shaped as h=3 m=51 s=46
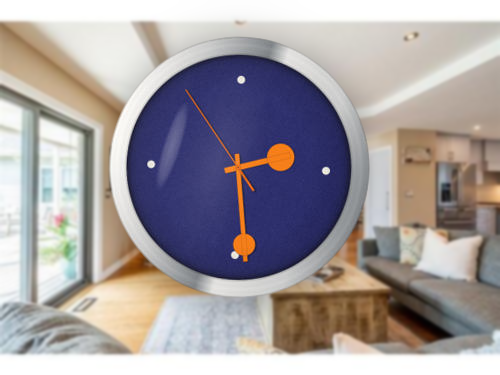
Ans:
h=2 m=28 s=54
